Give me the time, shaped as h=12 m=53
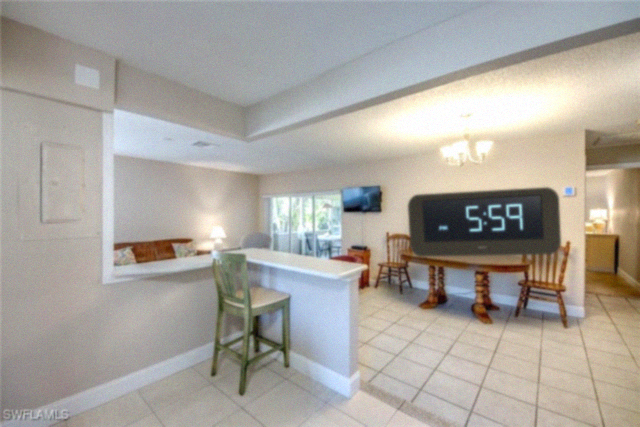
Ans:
h=5 m=59
